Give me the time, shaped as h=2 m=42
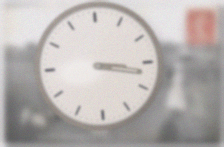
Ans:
h=3 m=17
